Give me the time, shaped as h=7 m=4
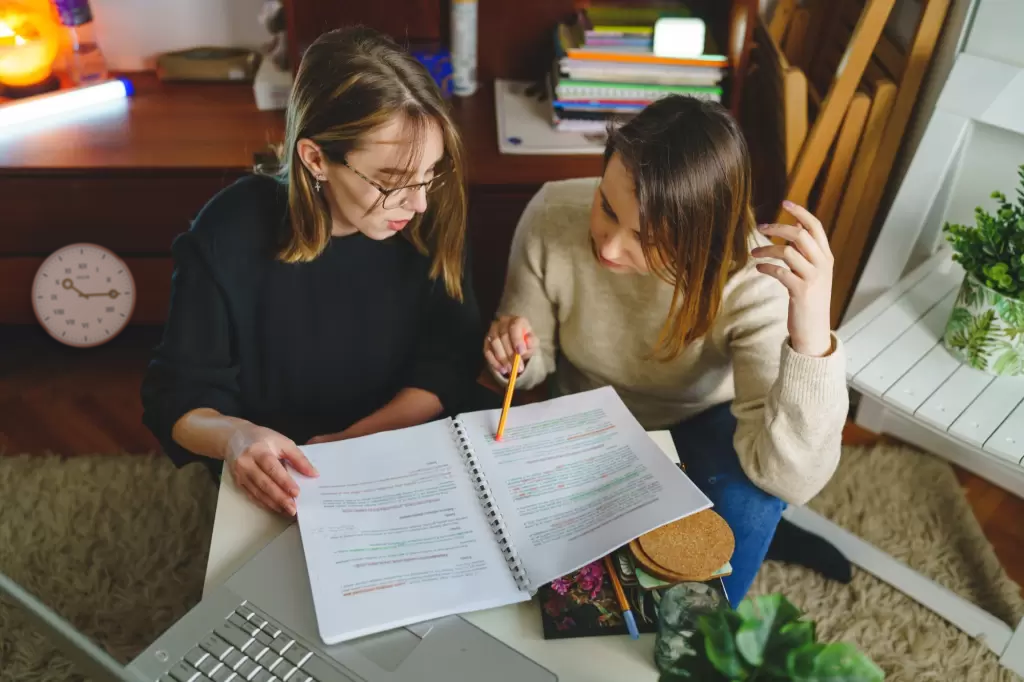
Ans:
h=10 m=15
